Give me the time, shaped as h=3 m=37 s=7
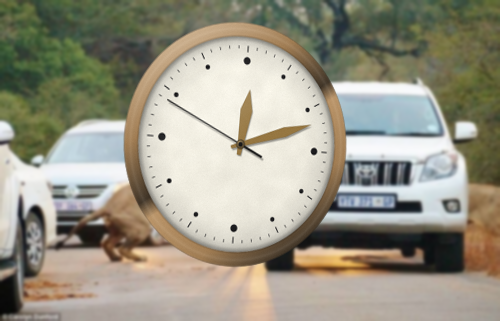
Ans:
h=12 m=11 s=49
